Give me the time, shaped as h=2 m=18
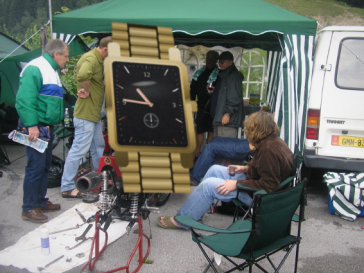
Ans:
h=10 m=46
